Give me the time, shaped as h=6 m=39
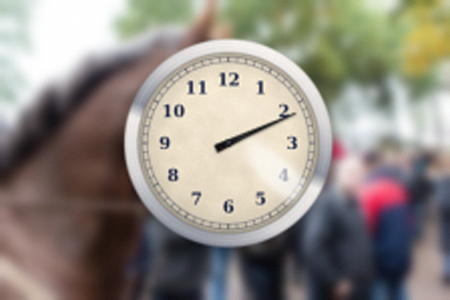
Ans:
h=2 m=11
